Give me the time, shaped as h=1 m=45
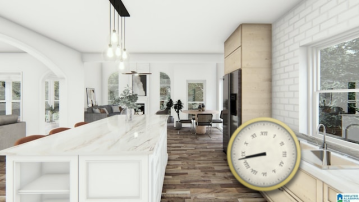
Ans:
h=8 m=43
